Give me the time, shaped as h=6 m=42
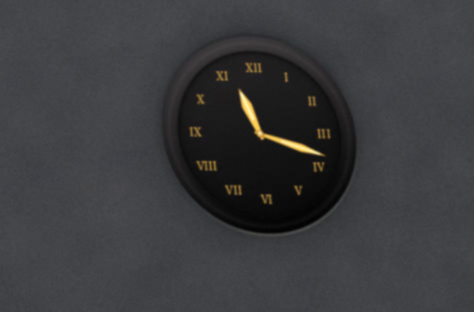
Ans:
h=11 m=18
